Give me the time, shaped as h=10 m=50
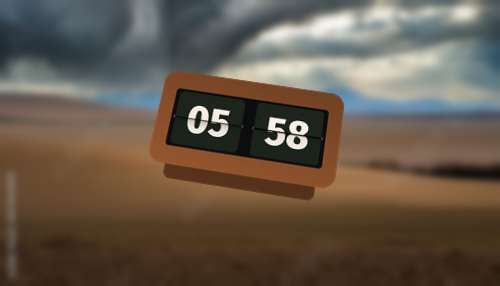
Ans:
h=5 m=58
